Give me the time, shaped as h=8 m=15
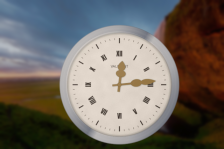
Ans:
h=12 m=14
